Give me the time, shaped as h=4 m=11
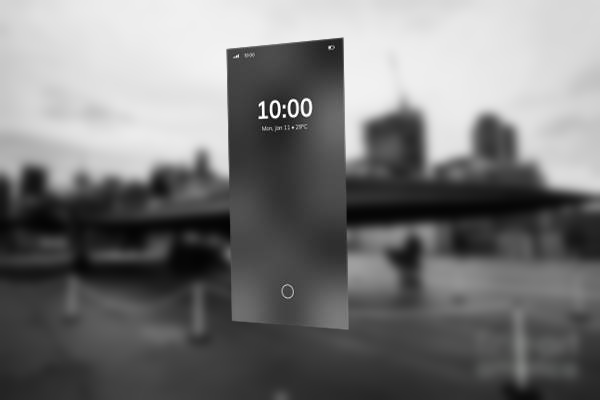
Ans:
h=10 m=0
